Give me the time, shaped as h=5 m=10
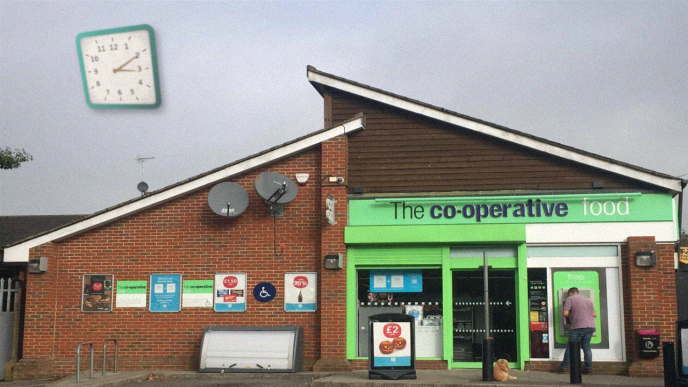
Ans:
h=3 m=10
